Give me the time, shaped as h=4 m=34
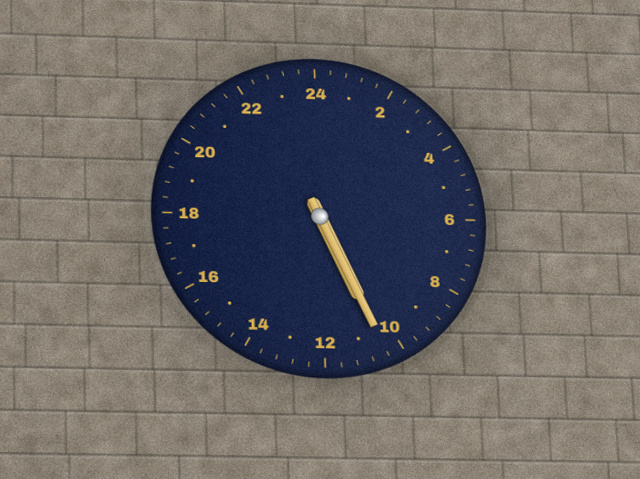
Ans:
h=10 m=26
